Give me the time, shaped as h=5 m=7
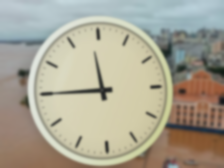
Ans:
h=11 m=45
